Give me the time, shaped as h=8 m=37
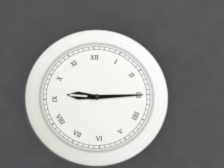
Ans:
h=9 m=15
